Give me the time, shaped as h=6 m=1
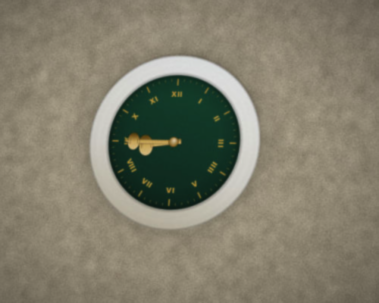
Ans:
h=8 m=45
